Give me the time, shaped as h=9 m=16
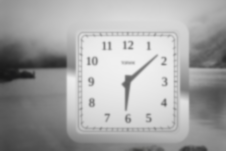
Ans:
h=6 m=8
